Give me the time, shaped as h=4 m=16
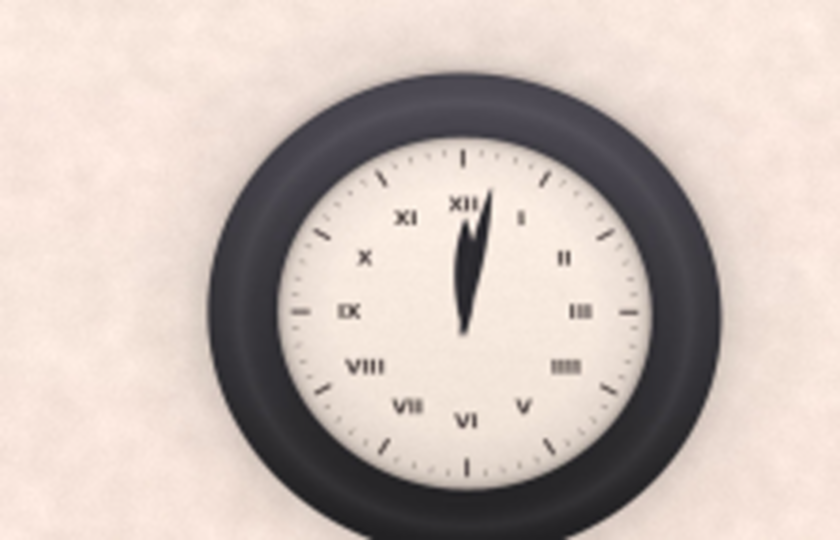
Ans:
h=12 m=2
